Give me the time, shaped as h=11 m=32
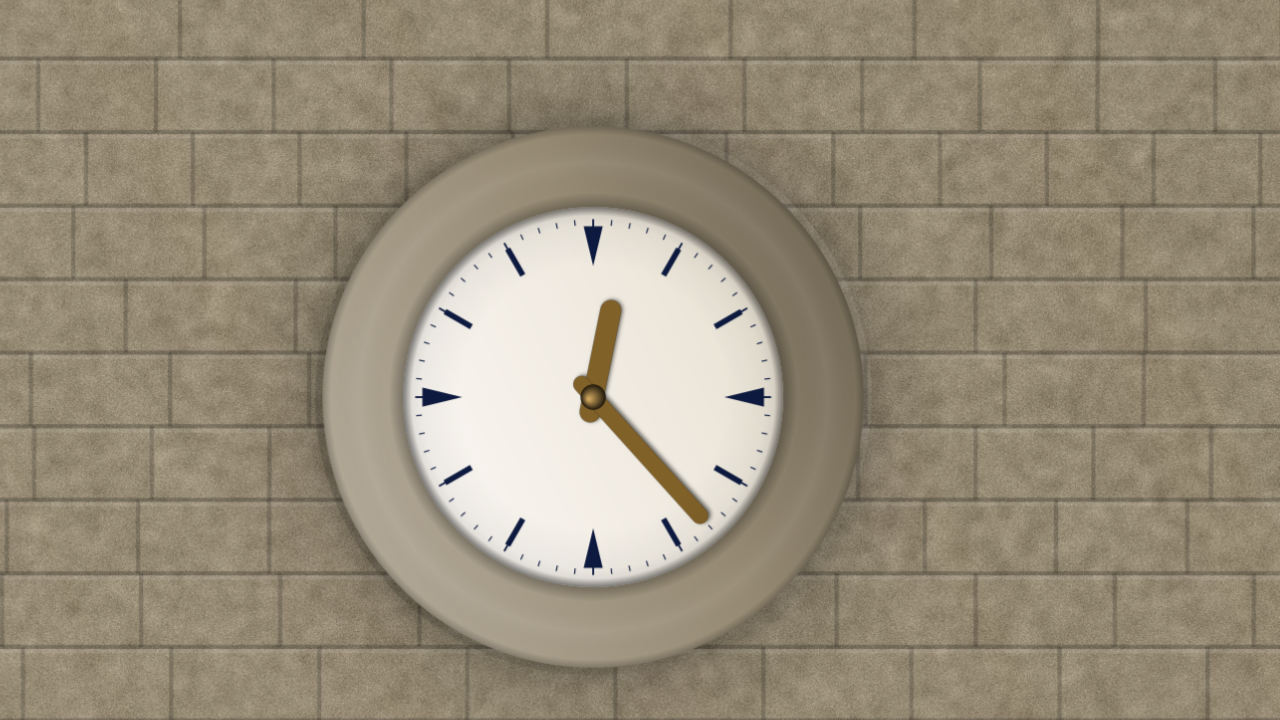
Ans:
h=12 m=23
